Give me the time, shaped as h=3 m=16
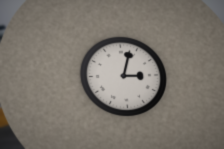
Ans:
h=3 m=3
